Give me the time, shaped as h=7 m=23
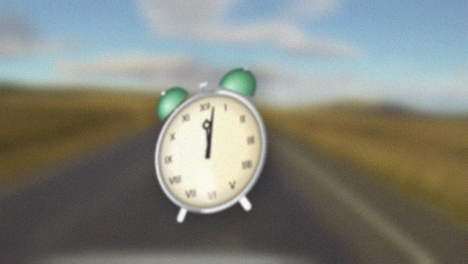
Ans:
h=12 m=2
